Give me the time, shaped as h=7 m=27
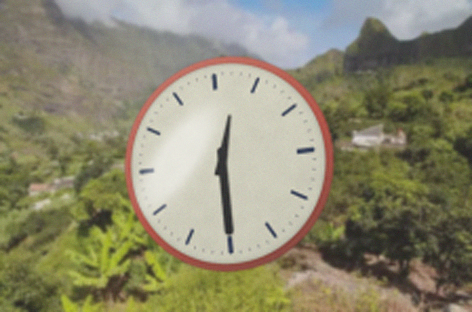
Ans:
h=12 m=30
